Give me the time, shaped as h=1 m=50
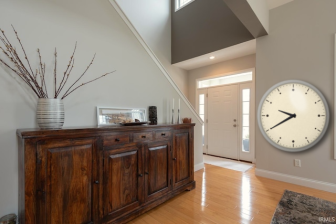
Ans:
h=9 m=40
